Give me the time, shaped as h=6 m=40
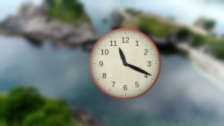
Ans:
h=11 m=19
